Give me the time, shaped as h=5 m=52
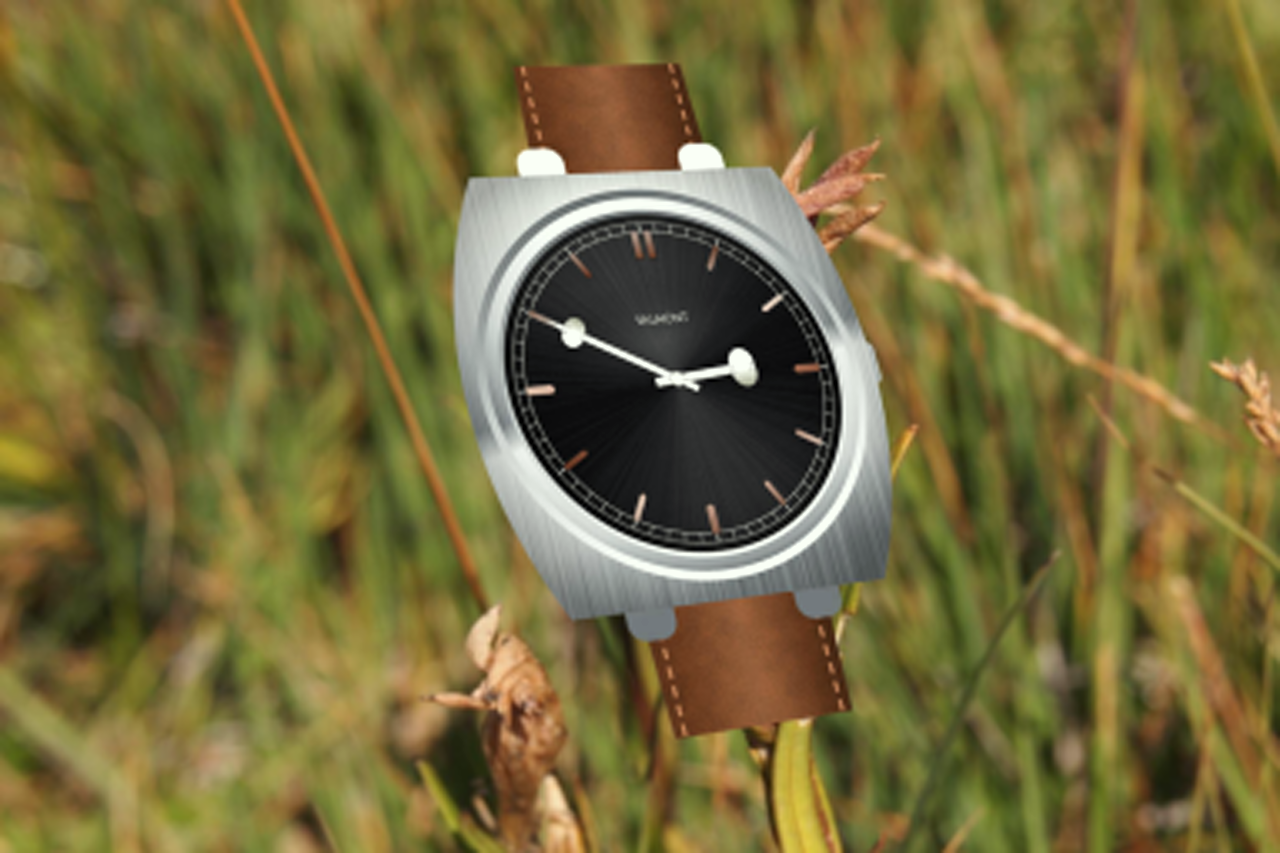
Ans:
h=2 m=50
